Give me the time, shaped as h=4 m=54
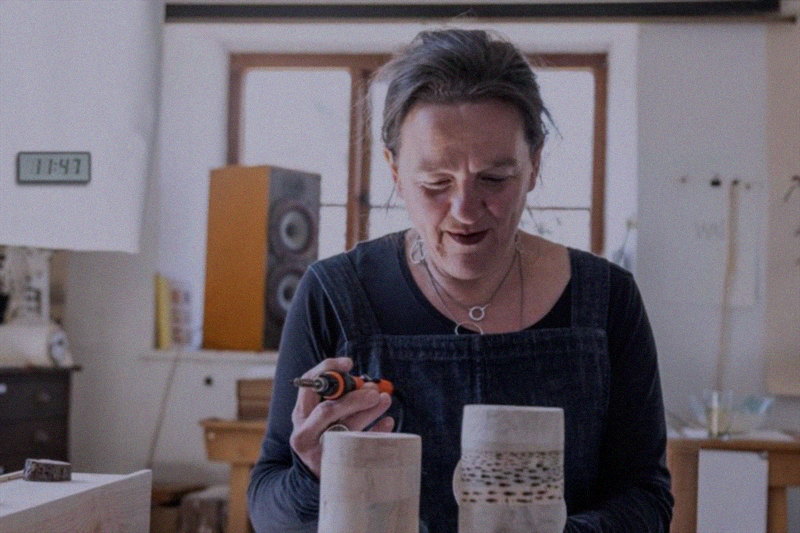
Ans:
h=11 m=47
